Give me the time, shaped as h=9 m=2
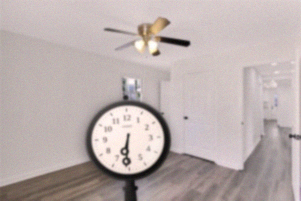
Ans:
h=6 m=31
